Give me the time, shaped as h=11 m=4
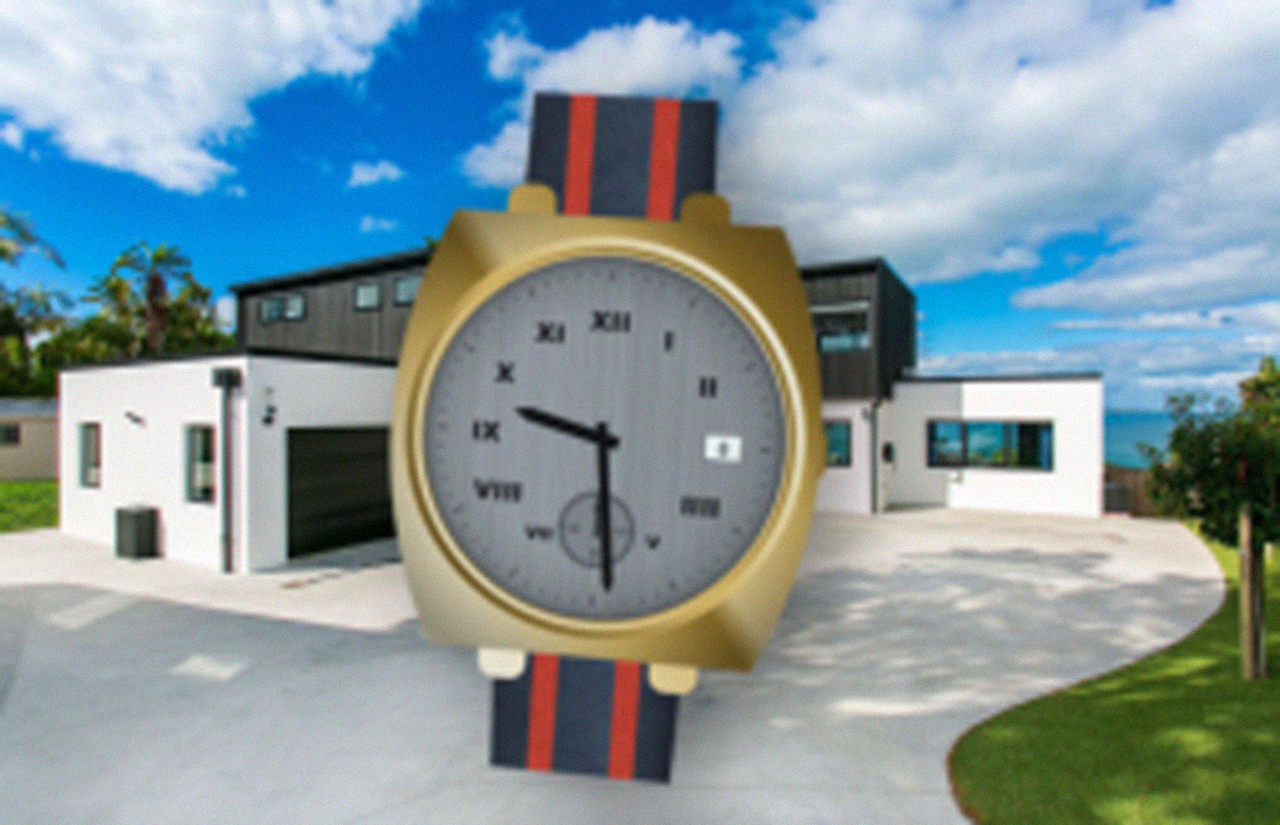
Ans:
h=9 m=29
